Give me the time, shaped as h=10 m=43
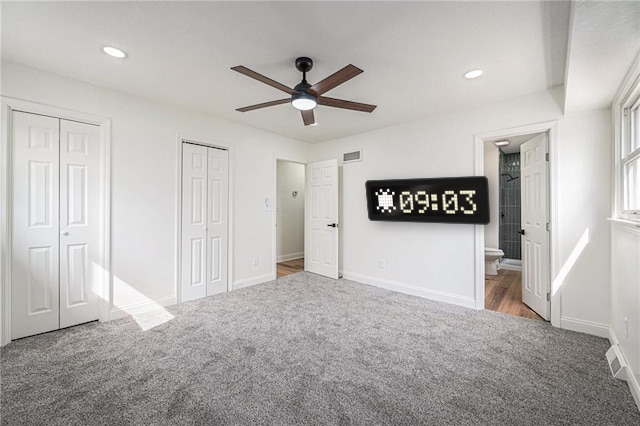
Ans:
h=9 m=3
